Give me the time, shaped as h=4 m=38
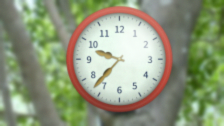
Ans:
h=9 m=37
